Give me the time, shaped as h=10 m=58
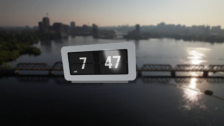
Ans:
h=7 m=47
